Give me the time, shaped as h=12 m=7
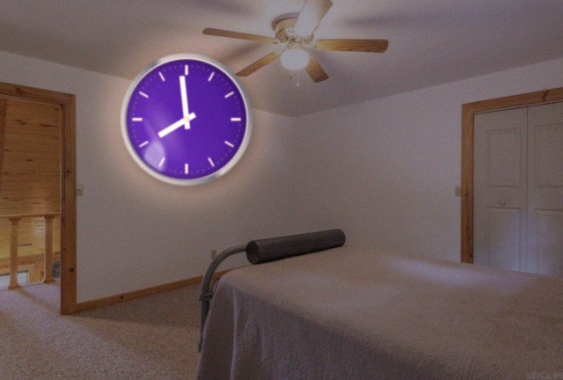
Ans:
h=7 m=59
